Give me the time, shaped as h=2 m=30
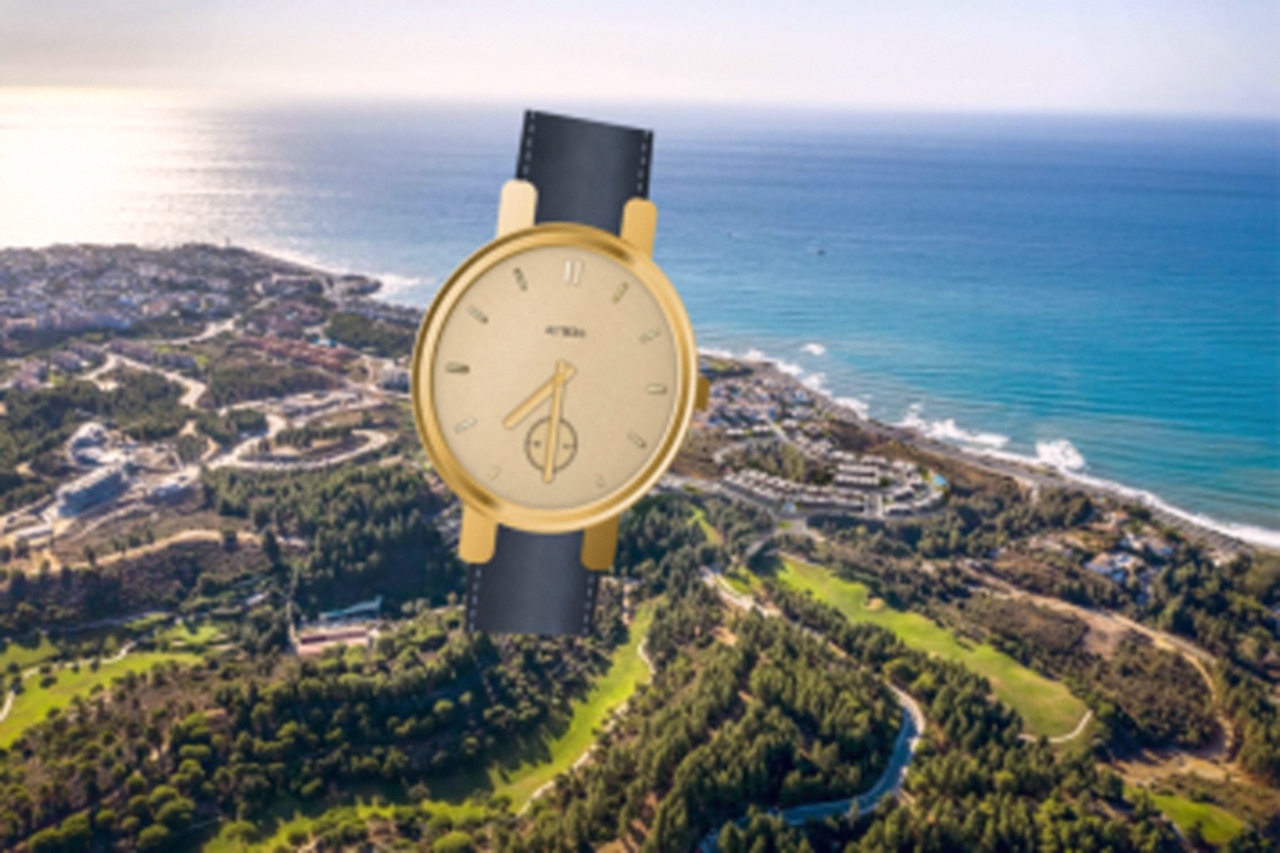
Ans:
h=7 m=30
